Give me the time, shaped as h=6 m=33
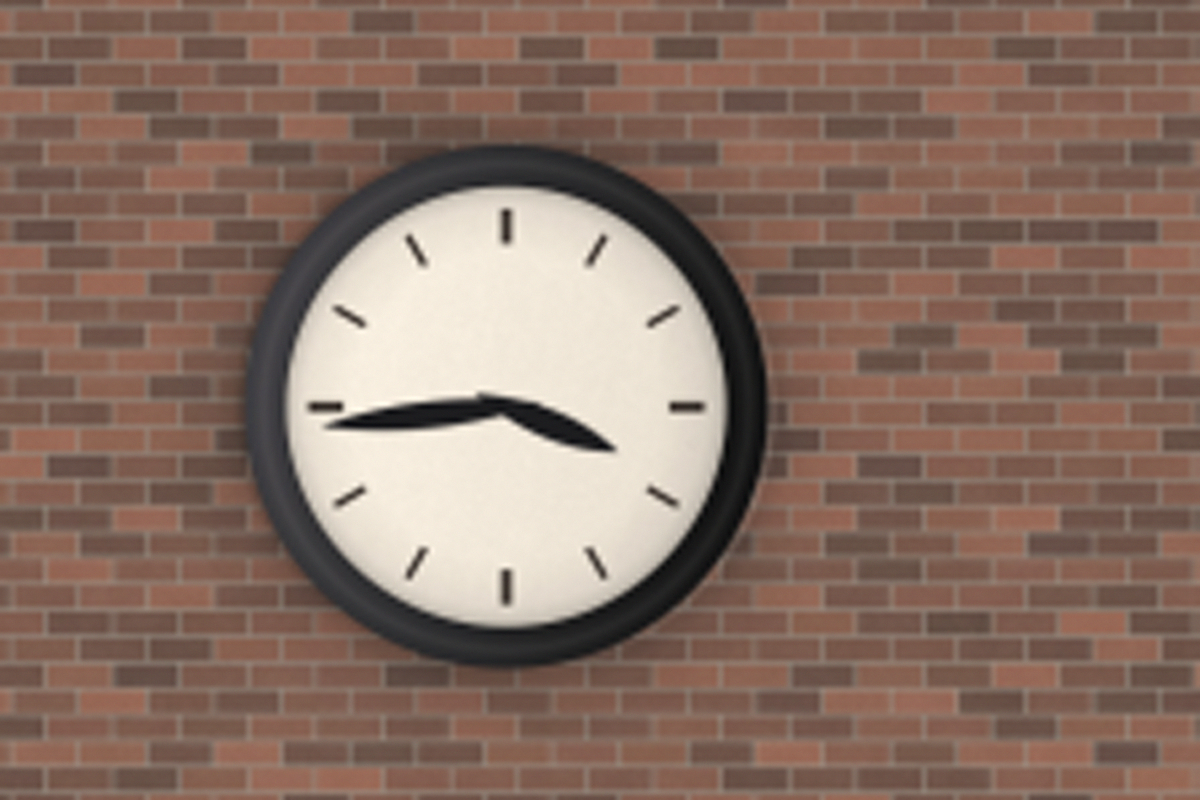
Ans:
h=3 m=44
